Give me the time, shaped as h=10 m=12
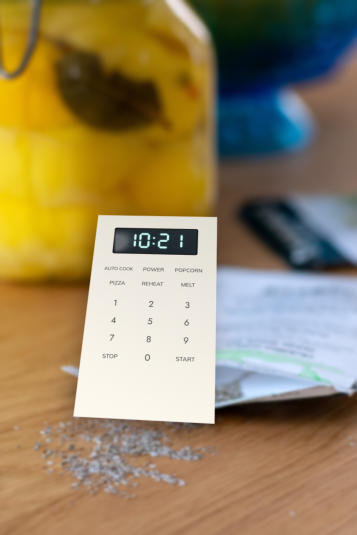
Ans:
h=10 m=21
